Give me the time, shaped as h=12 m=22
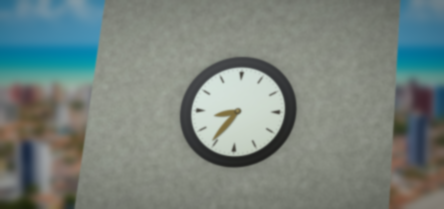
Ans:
h=8 m=36
